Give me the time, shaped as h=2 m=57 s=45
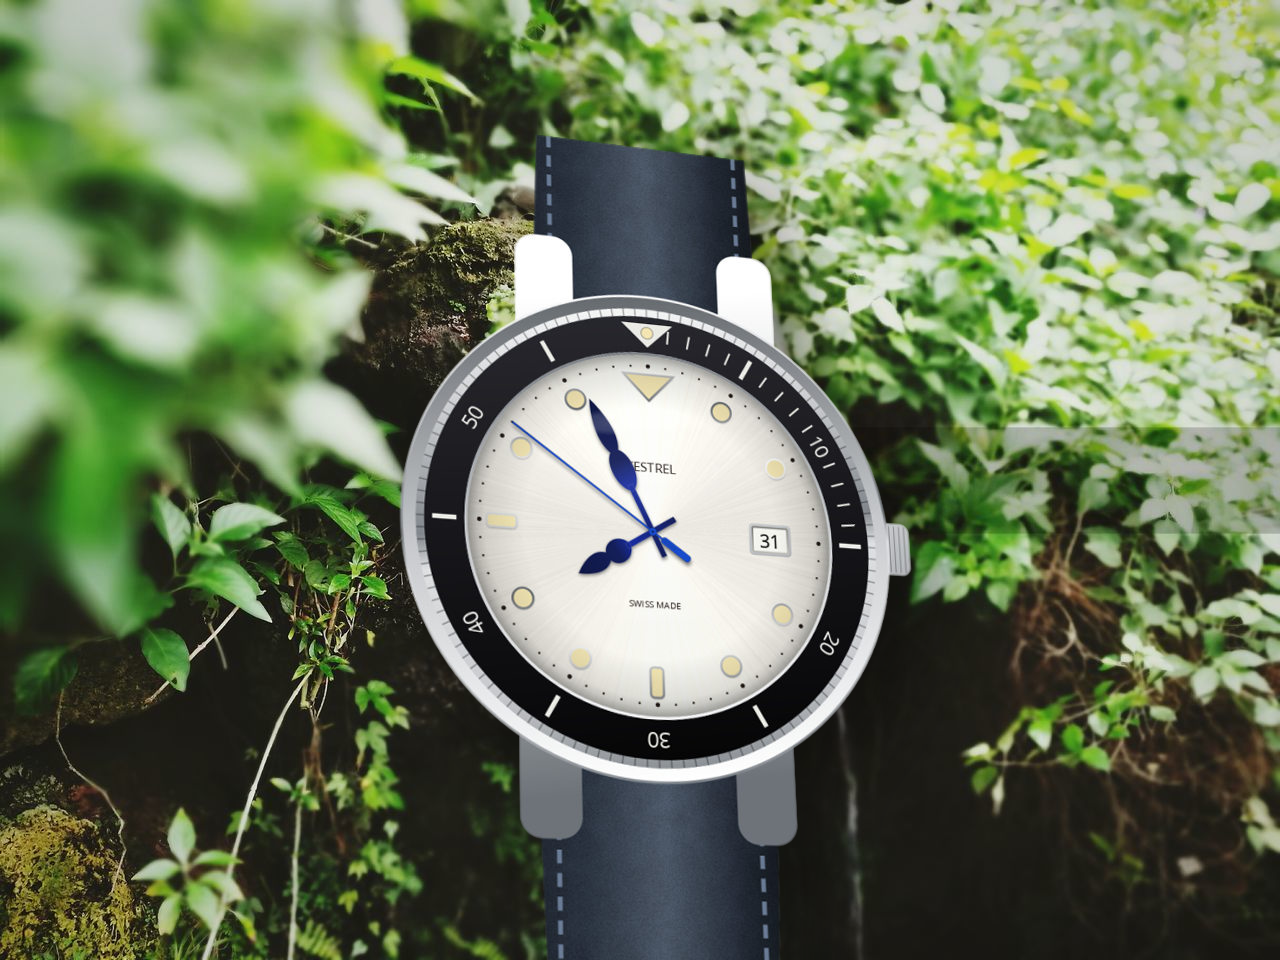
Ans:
h=7 m=55 s=51
